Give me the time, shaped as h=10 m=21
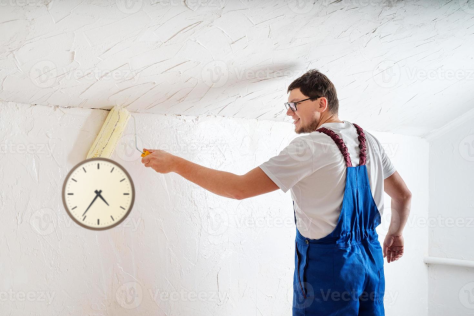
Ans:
h=4 m=36
